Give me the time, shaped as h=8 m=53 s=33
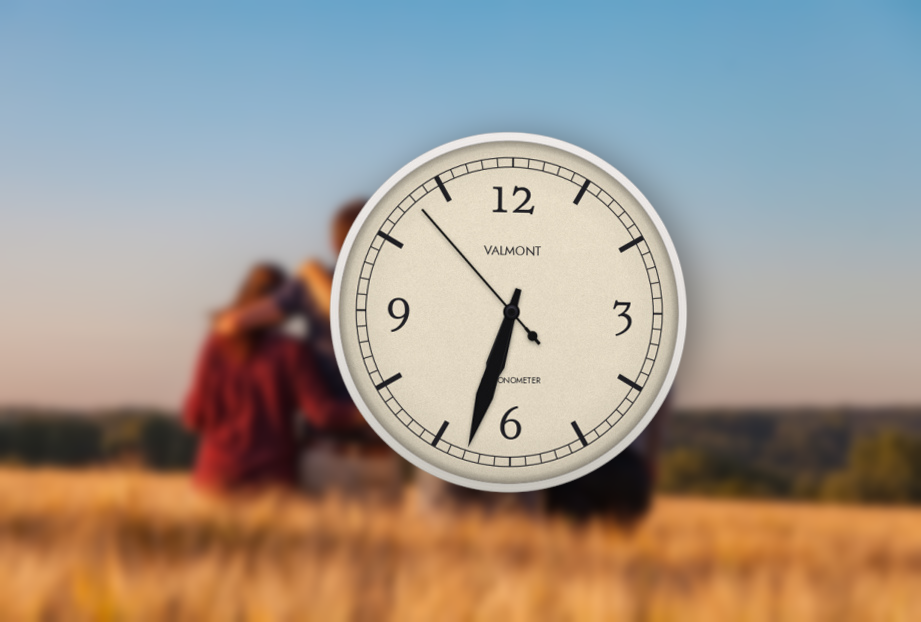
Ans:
h=6 m=32 s=53
